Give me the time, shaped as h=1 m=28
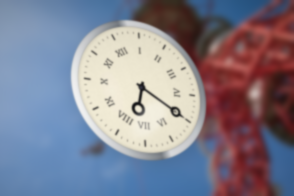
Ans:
h=7 m=25
